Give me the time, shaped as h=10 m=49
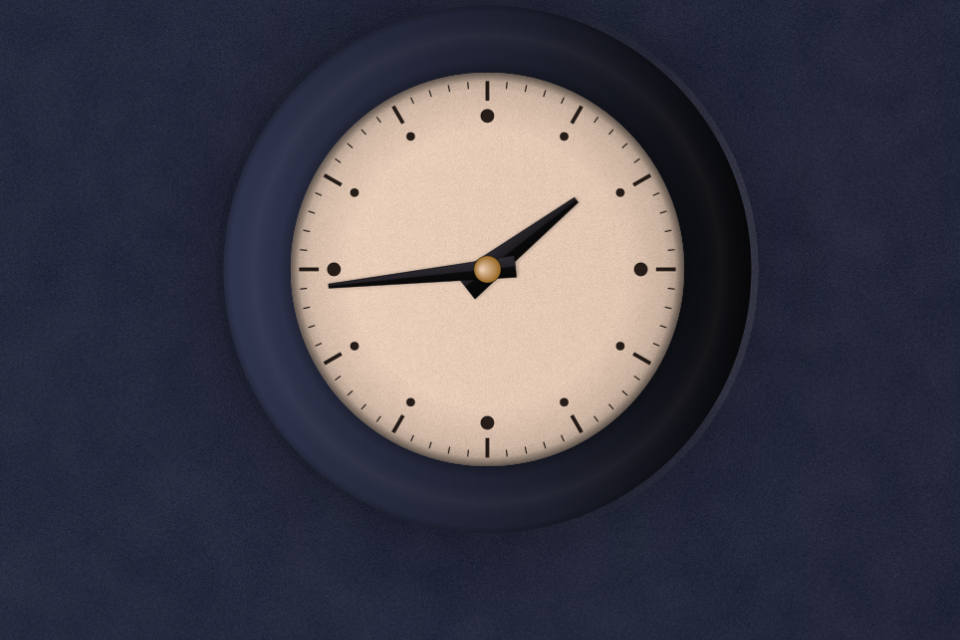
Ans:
h=1 m=44
